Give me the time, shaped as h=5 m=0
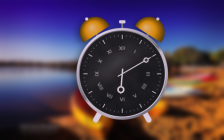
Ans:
h=6 m=10
